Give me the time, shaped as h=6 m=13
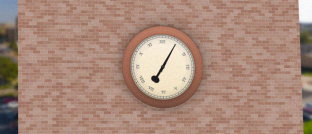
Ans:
h=7 m=5
